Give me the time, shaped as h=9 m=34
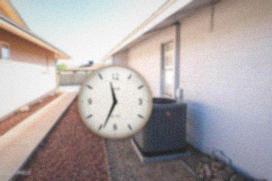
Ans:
h=11 m=34
